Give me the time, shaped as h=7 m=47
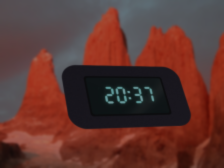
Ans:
h=20 m=37
